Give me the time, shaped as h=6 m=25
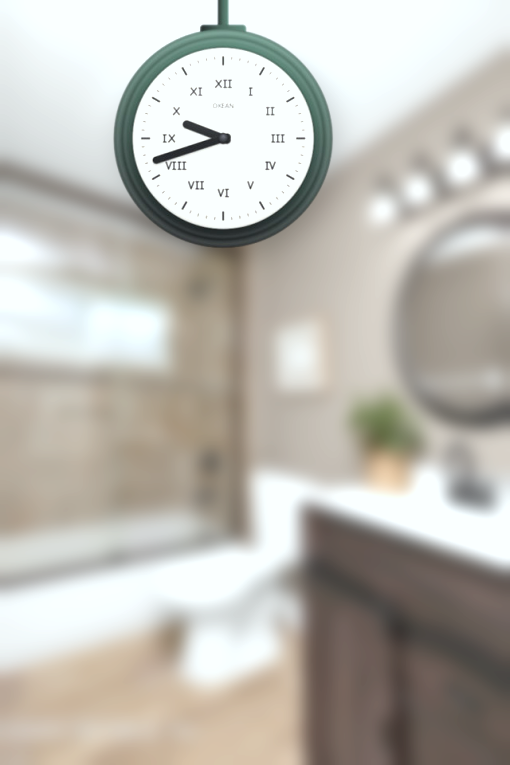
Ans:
h=9 m=42
